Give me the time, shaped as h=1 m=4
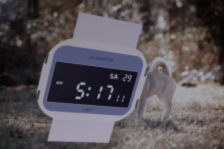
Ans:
h=5 m=17
